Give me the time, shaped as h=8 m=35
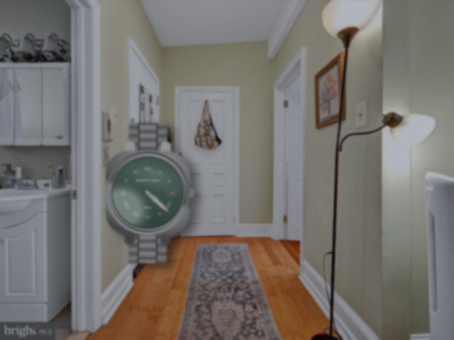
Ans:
h=4 m=22
